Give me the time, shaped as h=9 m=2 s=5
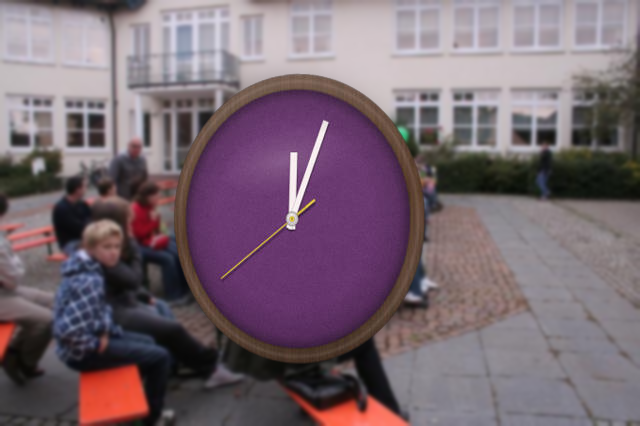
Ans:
h=12 m=3 s=39
